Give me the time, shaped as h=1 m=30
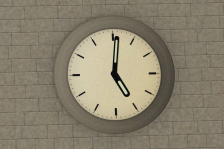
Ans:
h=5 m=1
